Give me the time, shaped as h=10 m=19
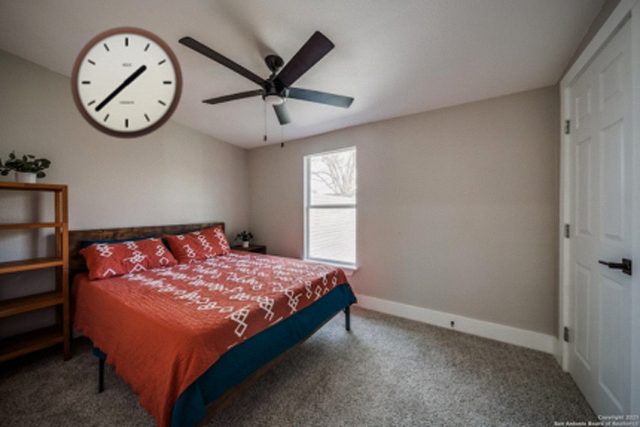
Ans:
h=1 m=38
